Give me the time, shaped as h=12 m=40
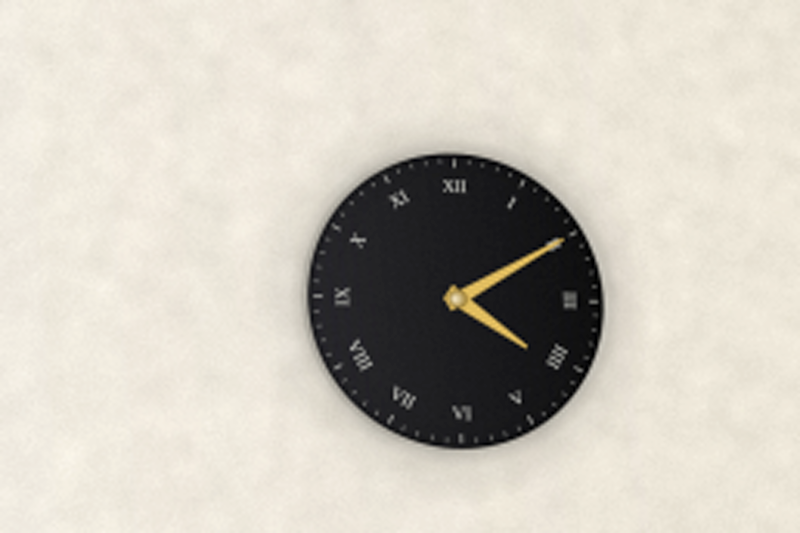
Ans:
h=4 m=10
